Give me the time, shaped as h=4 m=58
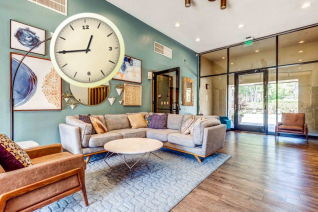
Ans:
h=12 m=45
